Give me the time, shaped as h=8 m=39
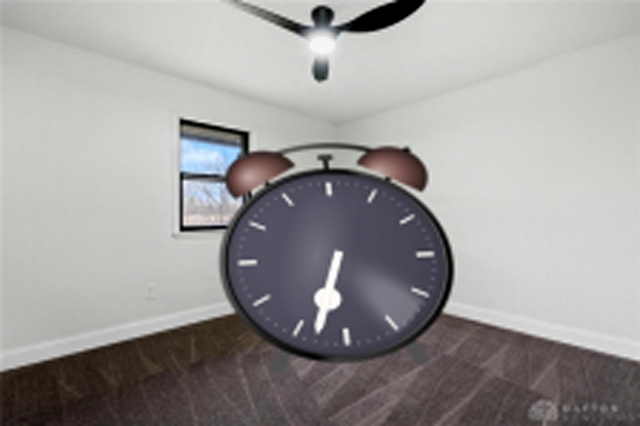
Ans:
h=6 m=33
